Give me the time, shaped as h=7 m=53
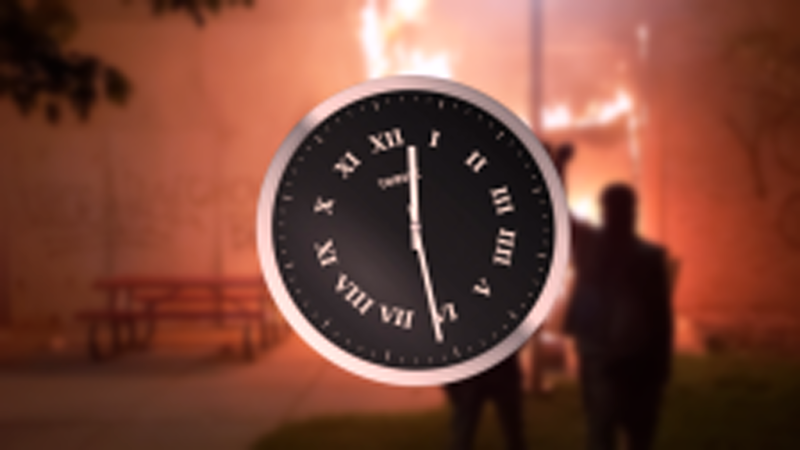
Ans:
h=12 m=31
